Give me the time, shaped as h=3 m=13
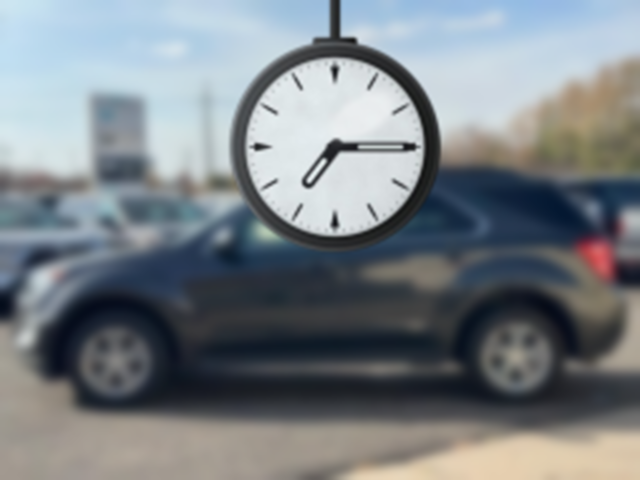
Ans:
h=7 m=15
